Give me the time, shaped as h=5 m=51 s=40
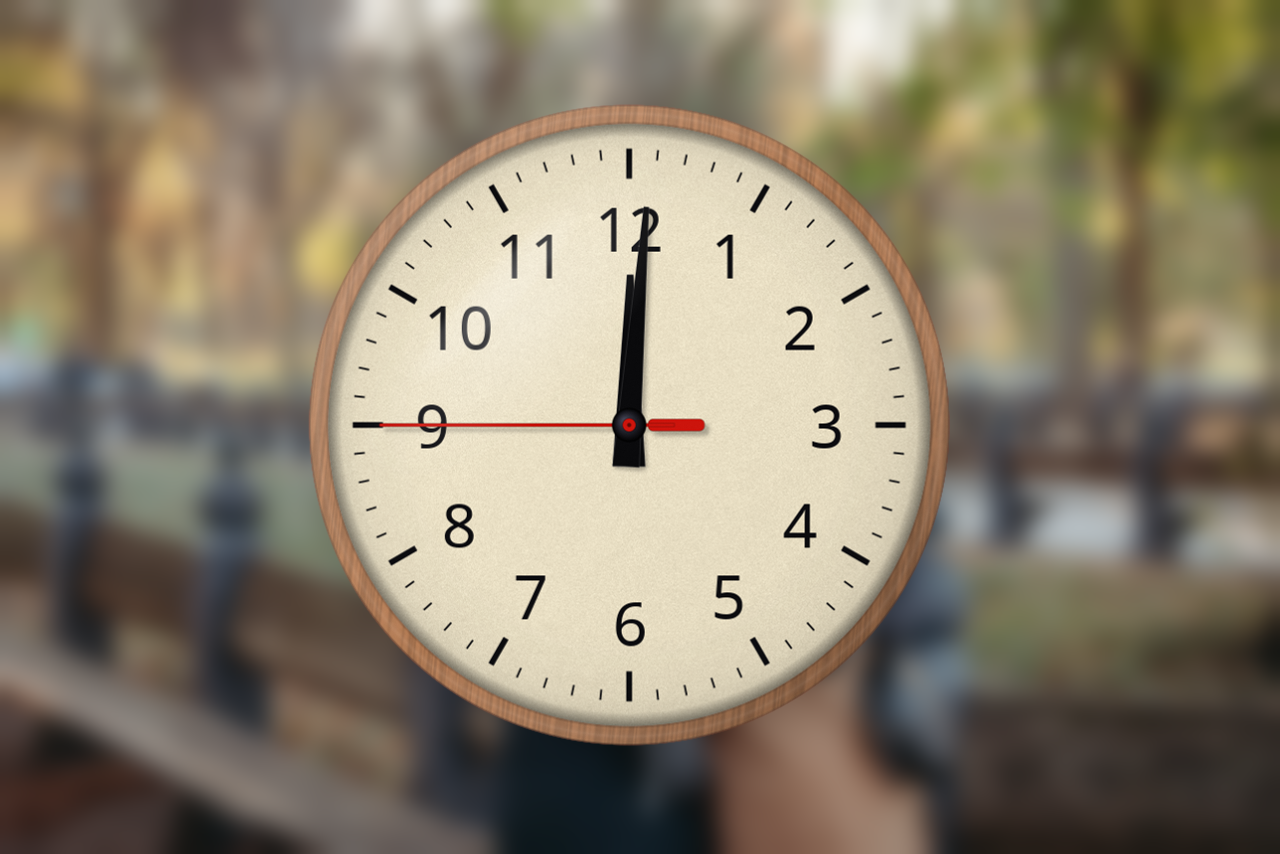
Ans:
h=12 m=0 s=45
